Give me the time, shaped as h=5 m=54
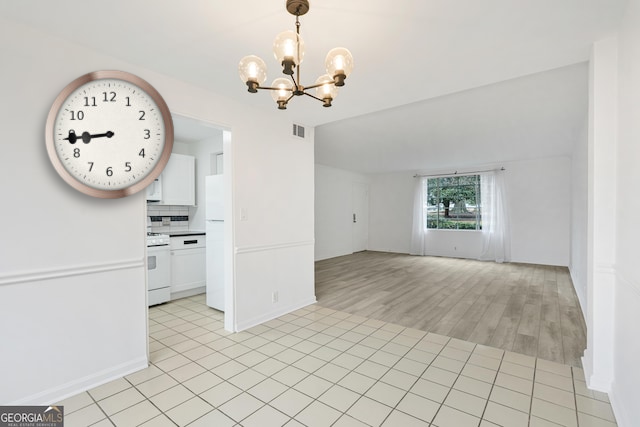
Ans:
h=8 m=44
